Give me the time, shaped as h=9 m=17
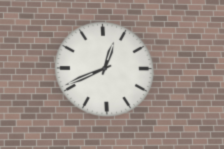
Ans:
h=12 m=41
